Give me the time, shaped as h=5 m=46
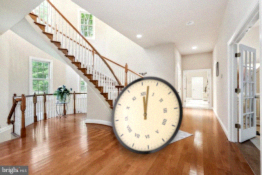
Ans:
h=12 m=2
